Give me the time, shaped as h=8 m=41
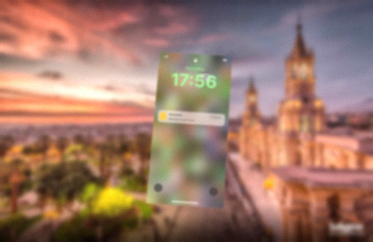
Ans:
h=17 m=56
